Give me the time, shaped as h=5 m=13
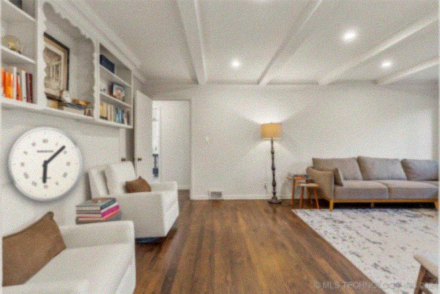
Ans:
h=6 m=8
